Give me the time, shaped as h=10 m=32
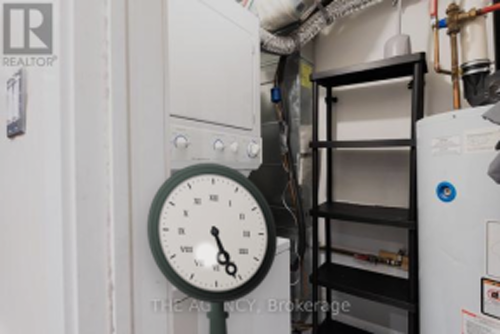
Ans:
h=5 m=26
